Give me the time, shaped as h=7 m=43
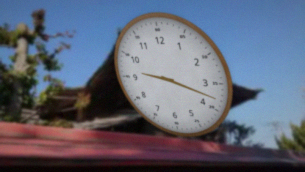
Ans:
h=9 m=18
